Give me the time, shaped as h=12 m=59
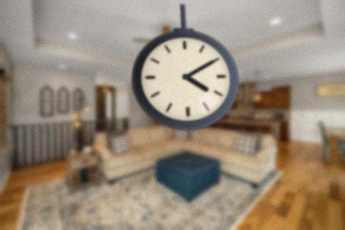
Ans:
h=4 m=10
